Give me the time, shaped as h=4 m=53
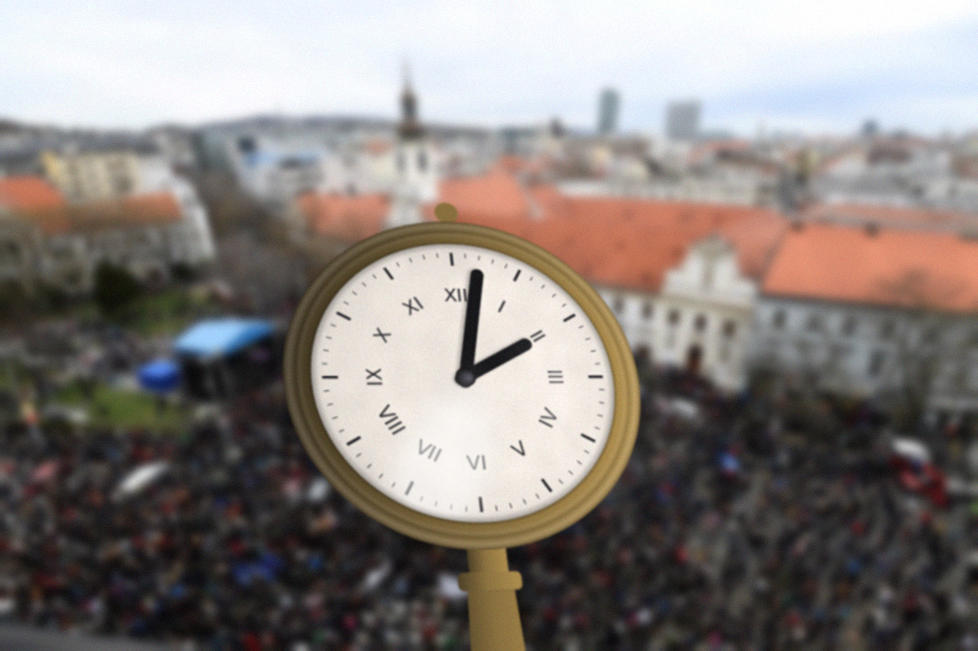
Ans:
h=2 m=2
